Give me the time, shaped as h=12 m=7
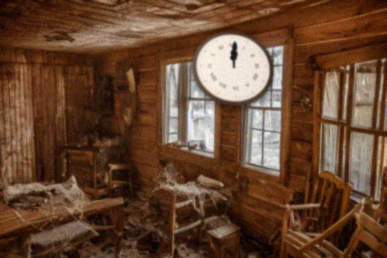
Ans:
h=12 m=1
